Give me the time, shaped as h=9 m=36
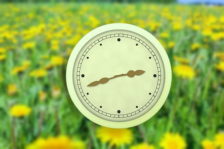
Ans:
h=2 m=42
